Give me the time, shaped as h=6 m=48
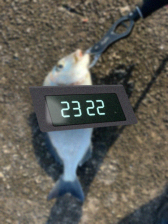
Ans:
h=23 m=22
